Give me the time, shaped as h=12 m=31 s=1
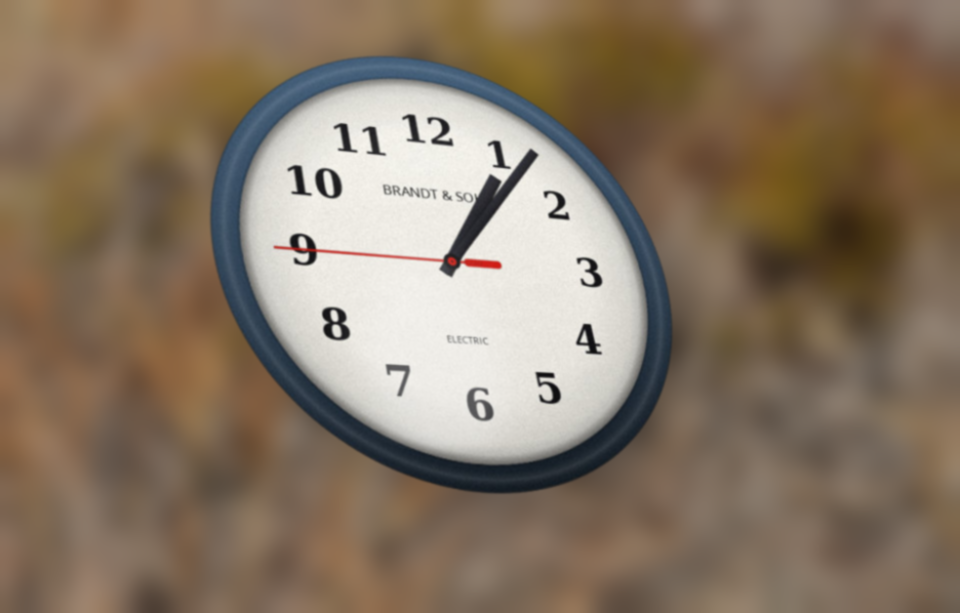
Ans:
h=1 m=6 s=45
